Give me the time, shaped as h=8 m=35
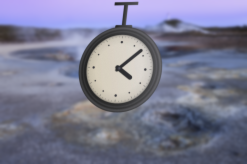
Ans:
h=4 m=8
